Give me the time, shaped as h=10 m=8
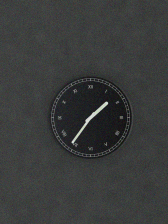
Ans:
h=1 m=36
